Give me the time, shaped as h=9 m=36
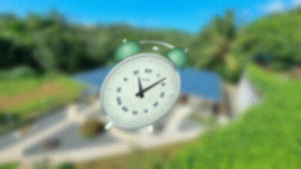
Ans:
h=11 m=8
